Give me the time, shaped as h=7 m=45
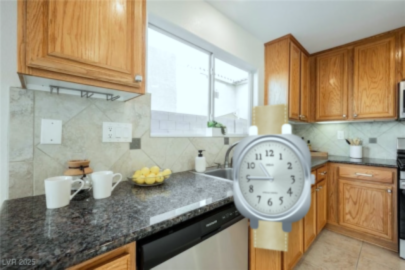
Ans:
h=10 m=45
